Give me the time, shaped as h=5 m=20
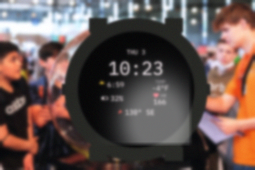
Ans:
h=10 m=23
